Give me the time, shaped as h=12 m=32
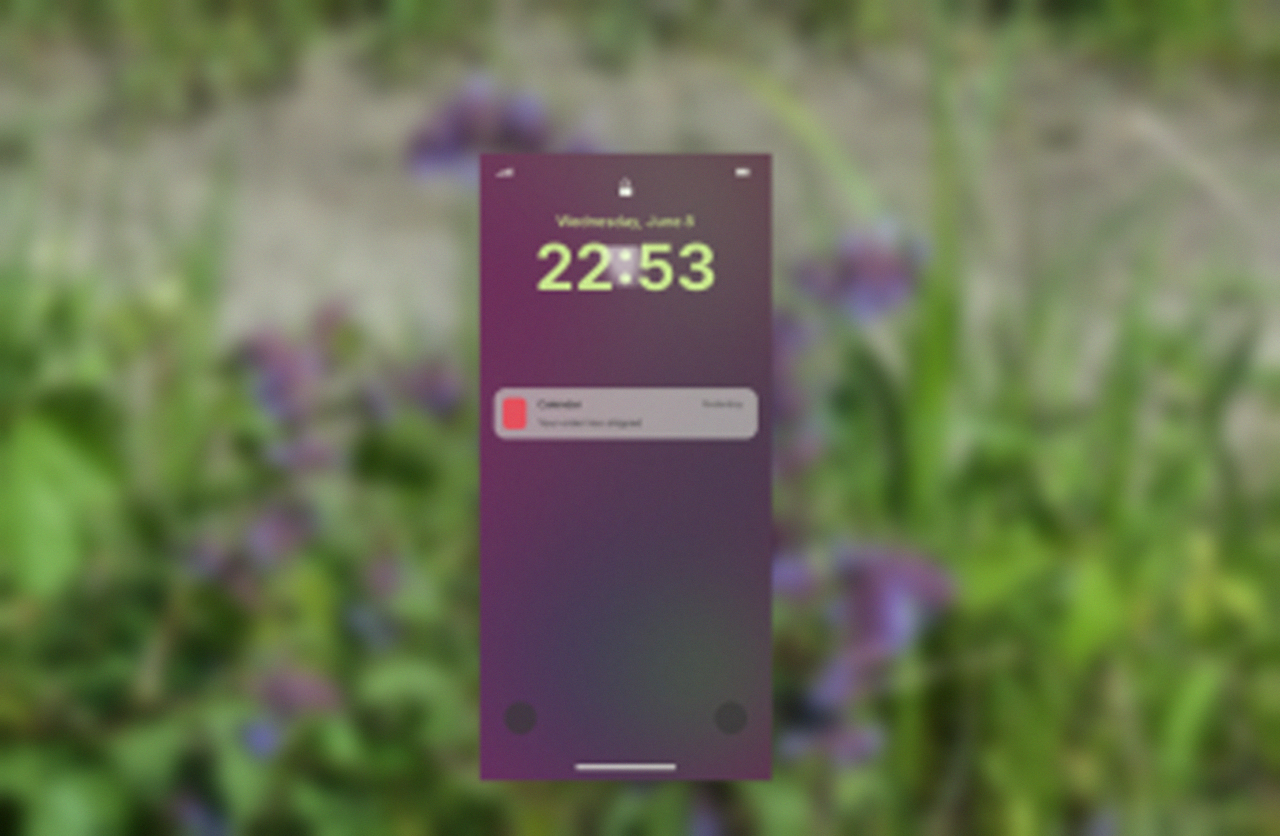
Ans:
h=22 m=53
